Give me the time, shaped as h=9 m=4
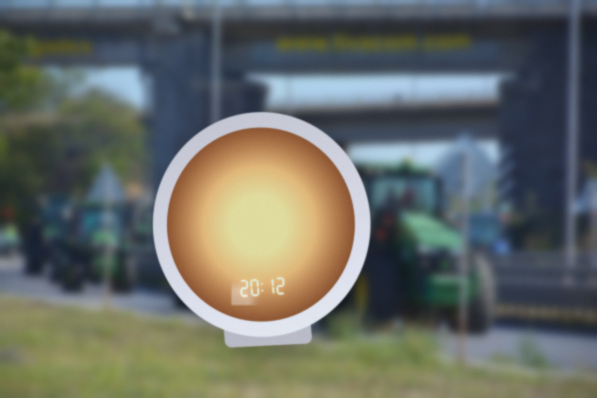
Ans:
h=20 m=12
